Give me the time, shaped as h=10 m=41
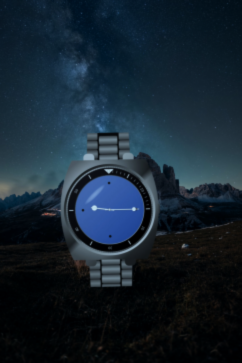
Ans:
h=9 m=15
